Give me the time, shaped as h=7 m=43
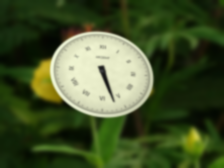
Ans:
h=5 m=27
